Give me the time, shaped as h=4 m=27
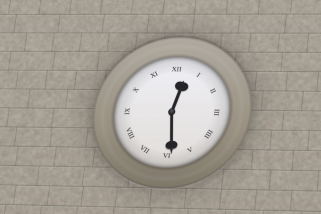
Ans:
h=12 m=29
